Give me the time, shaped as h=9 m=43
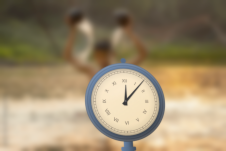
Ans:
h=12 m=7
